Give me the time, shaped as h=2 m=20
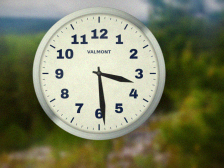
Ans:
h=3 m=29
